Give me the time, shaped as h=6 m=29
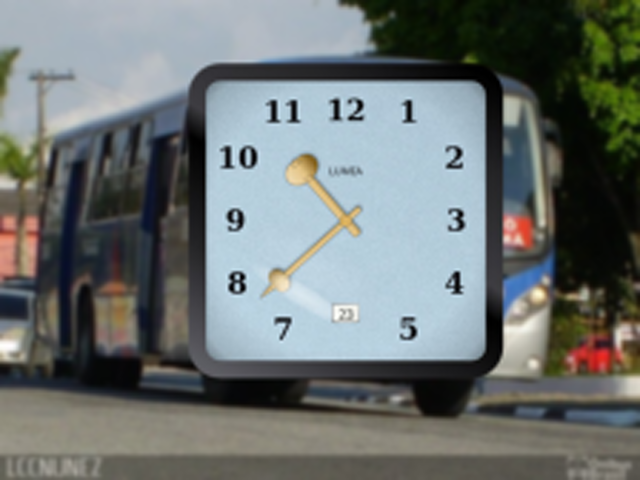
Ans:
h=10 m=38
